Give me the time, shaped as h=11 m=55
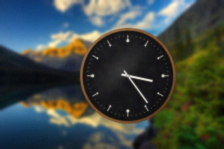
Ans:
h=3 m=24
